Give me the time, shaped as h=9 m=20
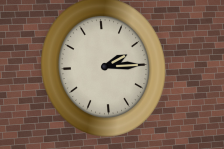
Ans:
h=2 m=15
